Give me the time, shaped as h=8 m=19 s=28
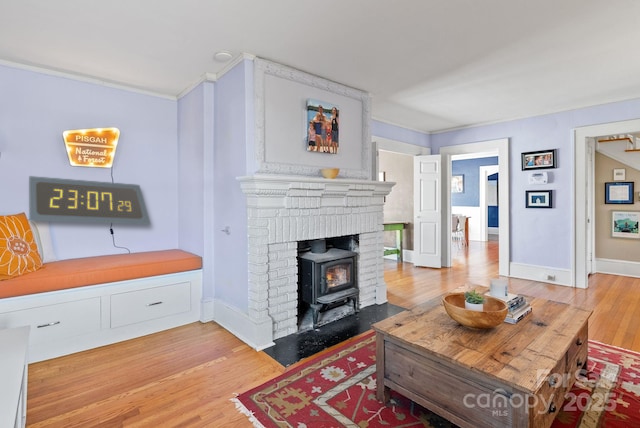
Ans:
h=23 m=7 s=29
